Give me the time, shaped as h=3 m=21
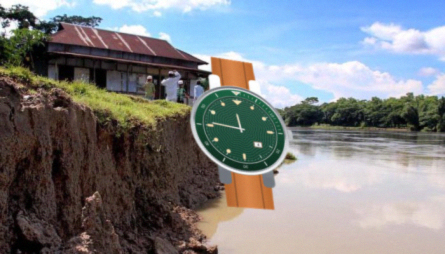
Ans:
h=11 m=46
